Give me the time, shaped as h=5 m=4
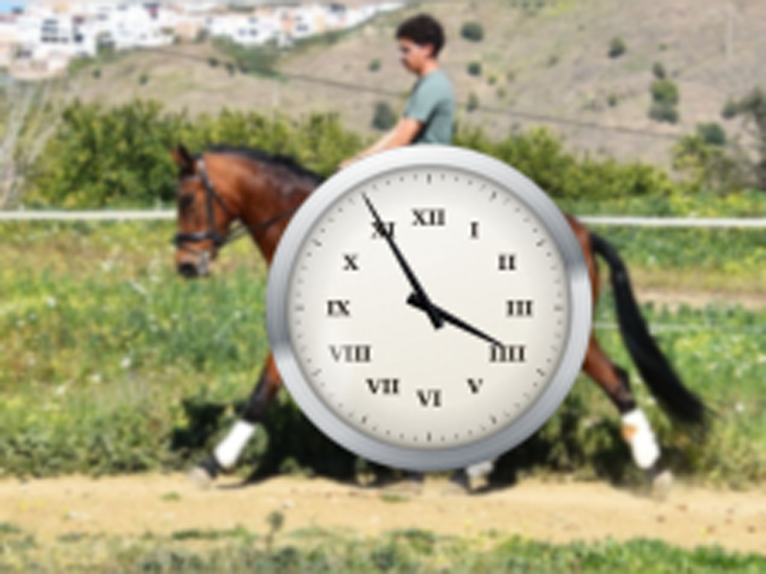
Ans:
h=3 m=55
